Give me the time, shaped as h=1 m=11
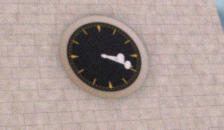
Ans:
h=3 m=19
